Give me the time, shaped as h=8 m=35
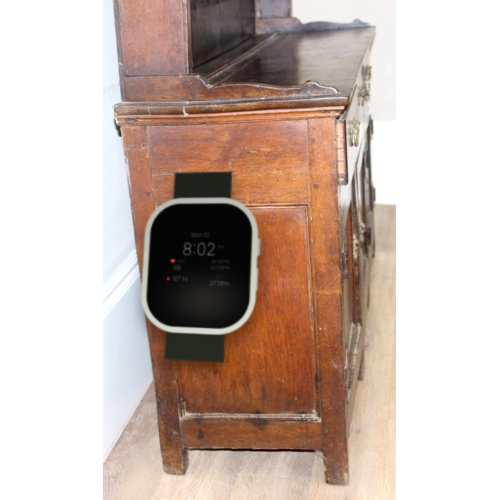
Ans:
h=8 m=2
